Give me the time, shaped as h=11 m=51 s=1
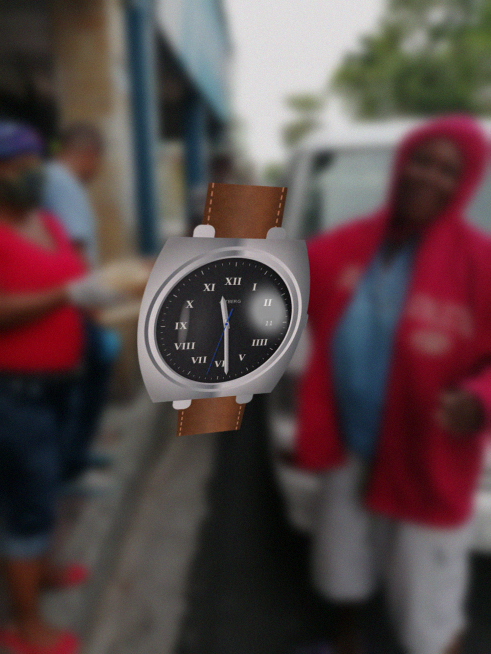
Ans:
h=11 m=28 s=32
